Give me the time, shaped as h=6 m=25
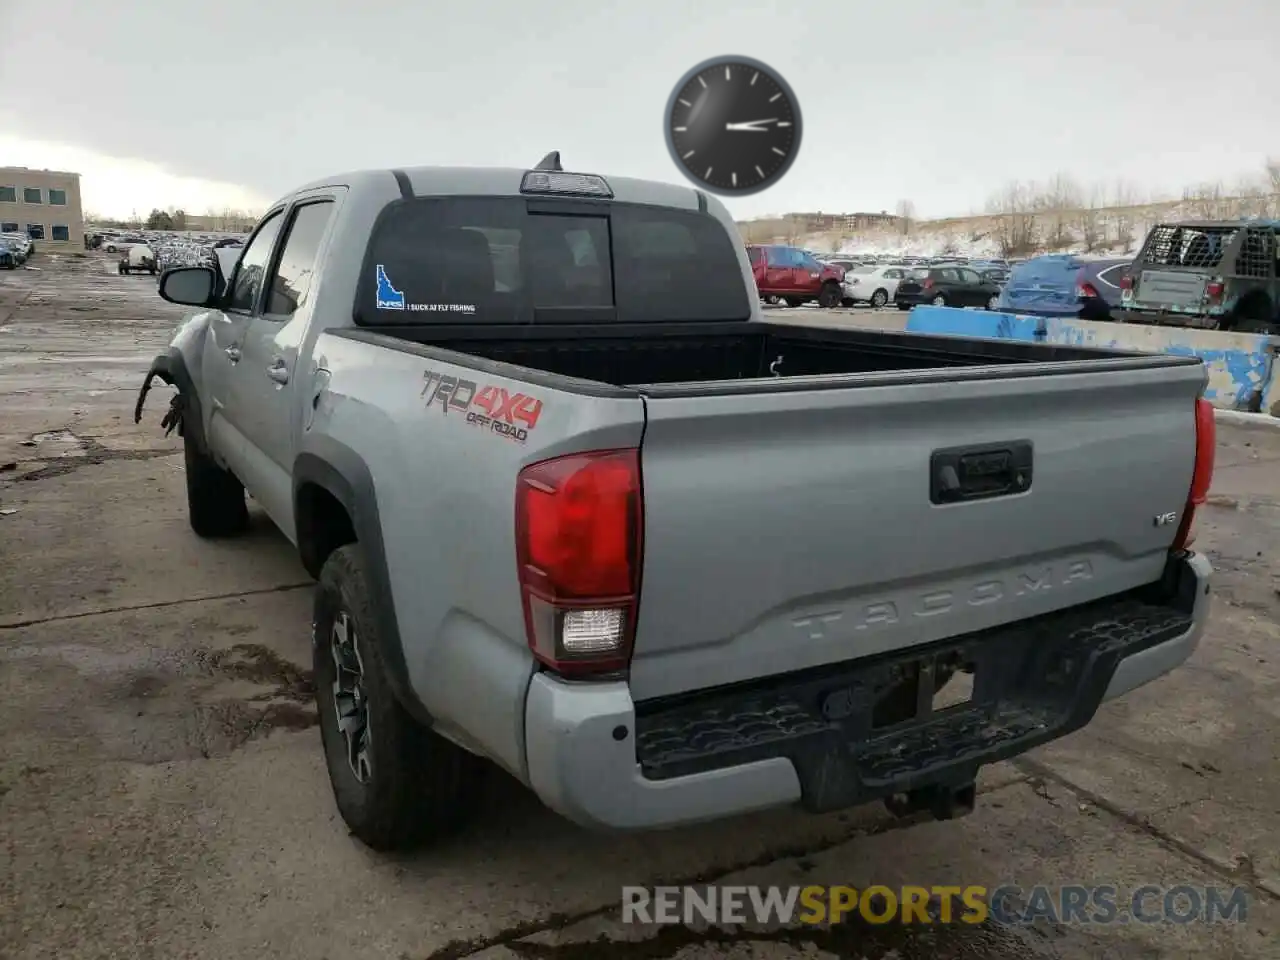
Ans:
h=3 m=14
